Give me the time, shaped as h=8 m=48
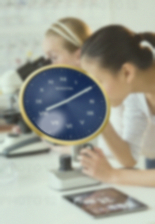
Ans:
h=8 m=10
